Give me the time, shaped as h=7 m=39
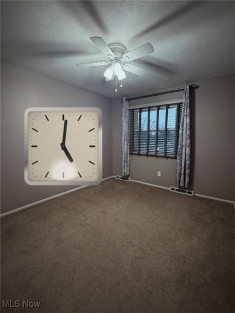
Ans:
h=5 m=1
